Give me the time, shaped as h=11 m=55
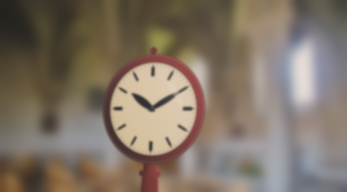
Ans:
h=10 m=10
